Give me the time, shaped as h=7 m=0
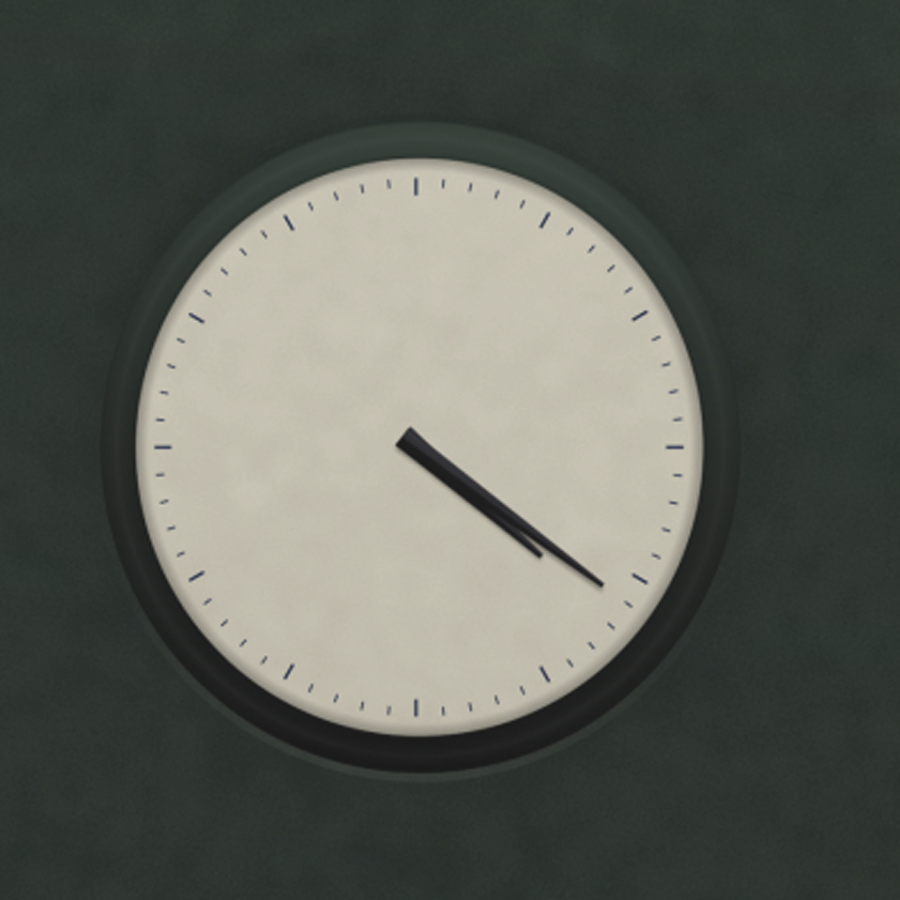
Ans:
h=4 m=21
